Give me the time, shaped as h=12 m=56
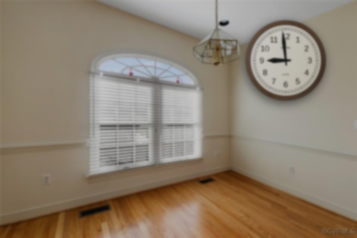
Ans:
h=8 m=59
